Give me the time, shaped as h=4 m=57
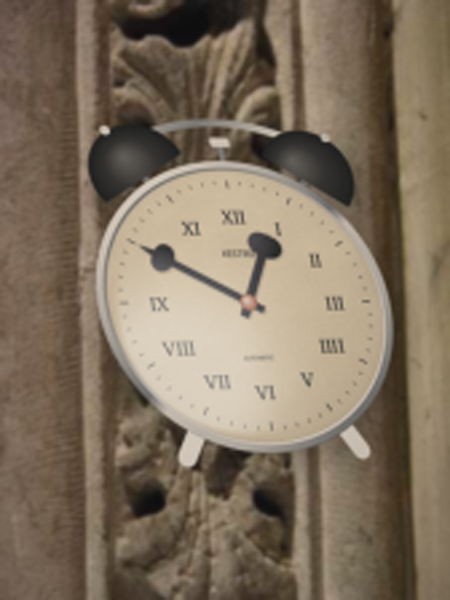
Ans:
h=12 m=50
